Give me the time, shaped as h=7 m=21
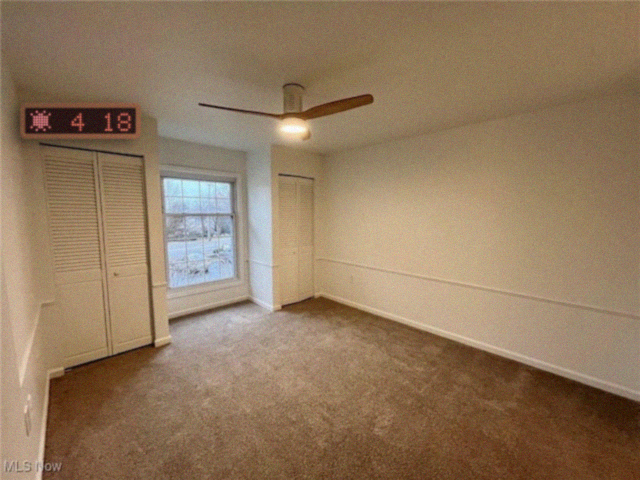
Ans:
h=4 m=18
